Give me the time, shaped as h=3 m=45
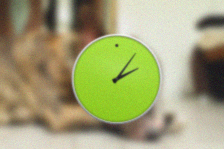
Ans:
h=2 m=6
